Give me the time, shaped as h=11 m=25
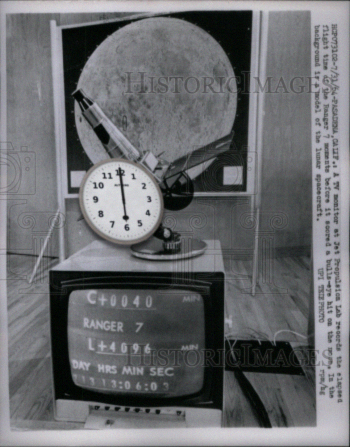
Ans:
h=6 m=0
